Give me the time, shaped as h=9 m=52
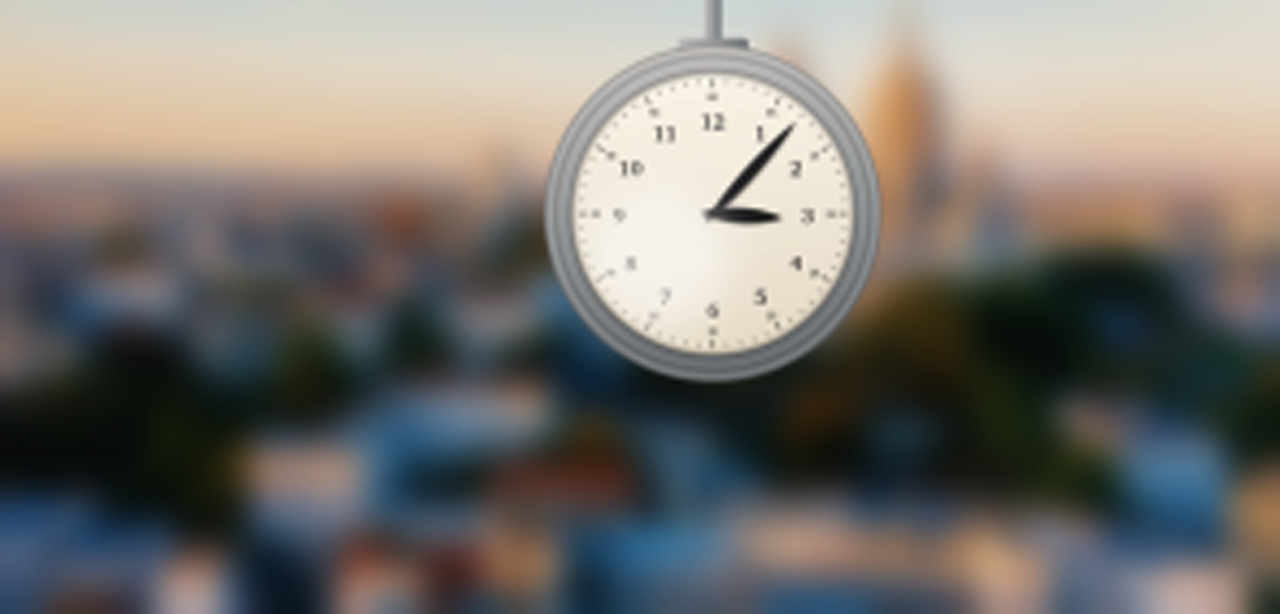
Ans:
h=3 m=7
